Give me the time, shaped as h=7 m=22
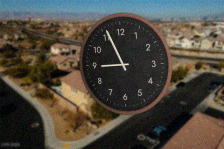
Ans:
h=8 m=56
